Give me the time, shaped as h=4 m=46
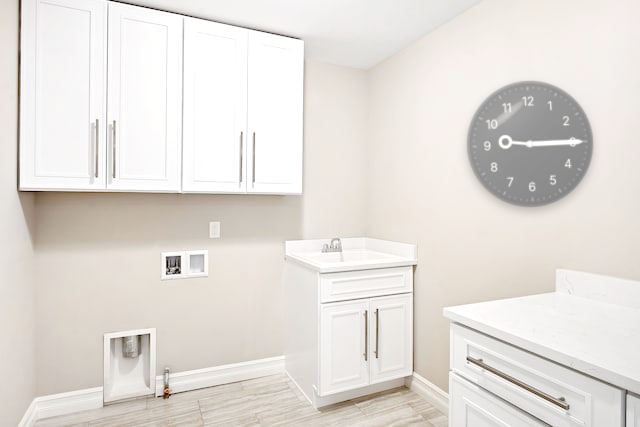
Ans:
h=9 m=15
